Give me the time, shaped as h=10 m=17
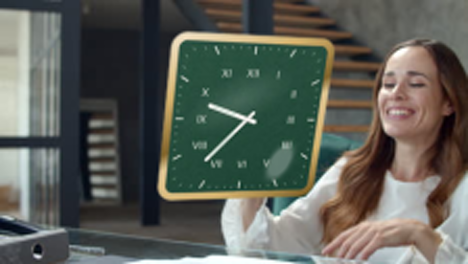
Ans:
h=9 m=37
